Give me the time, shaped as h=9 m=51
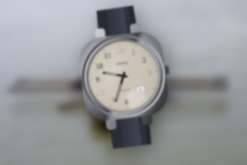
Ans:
h=9 m=34
